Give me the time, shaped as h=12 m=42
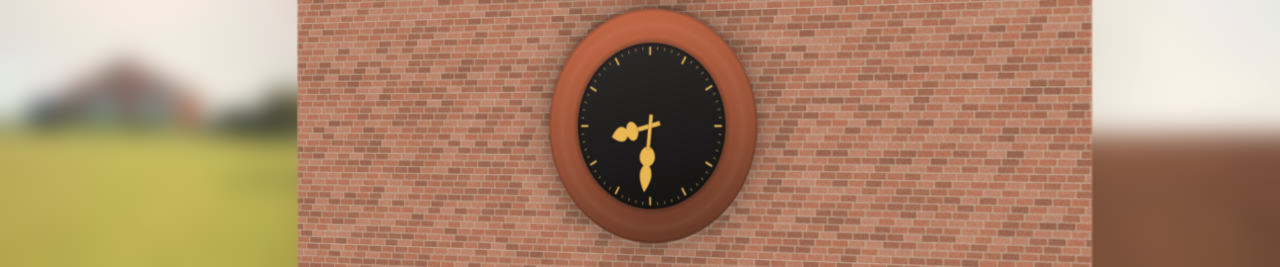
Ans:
h=8 m=31
